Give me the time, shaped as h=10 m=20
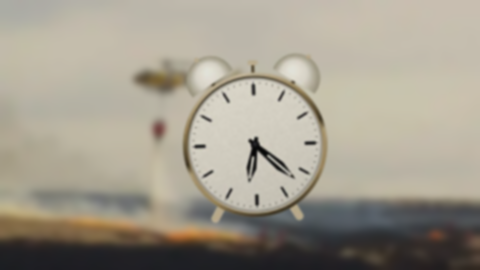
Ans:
h=6 m=22
